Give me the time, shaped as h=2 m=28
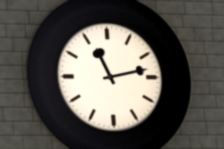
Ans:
h=11 m=13
